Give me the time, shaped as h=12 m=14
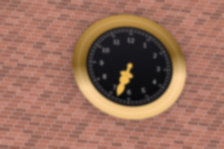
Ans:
h=6 m=33
